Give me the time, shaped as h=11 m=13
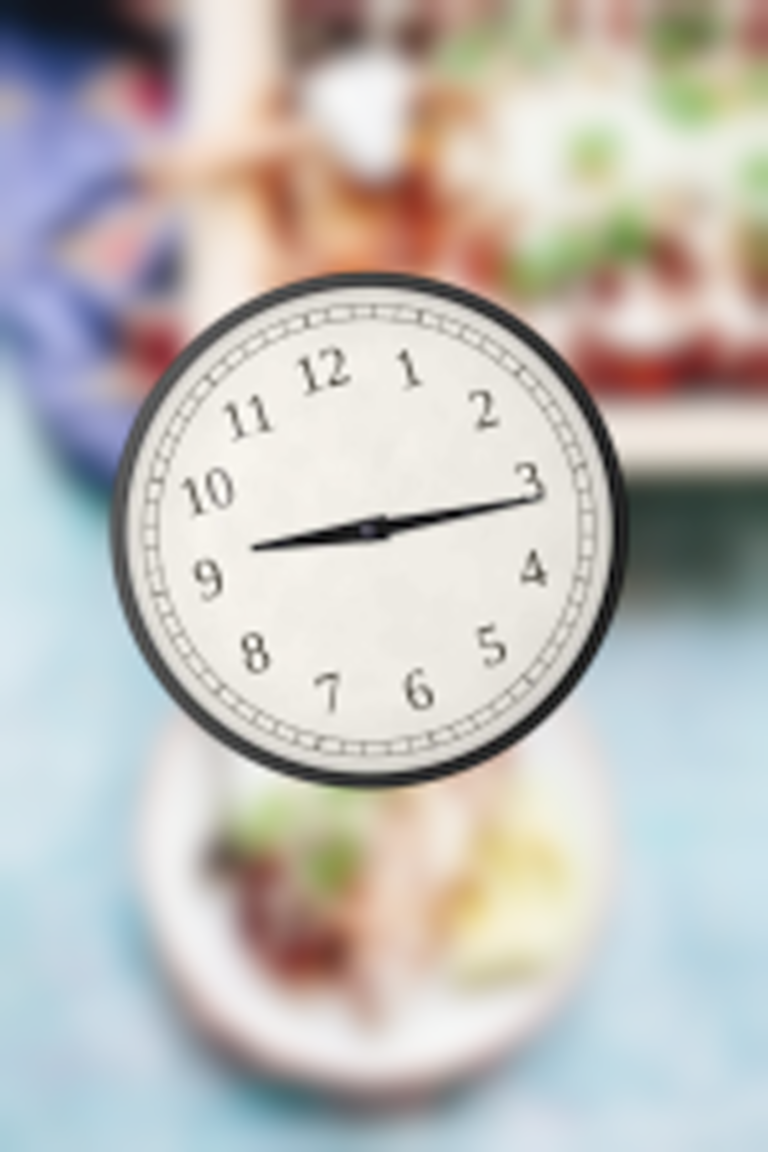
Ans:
h=9 m=16
